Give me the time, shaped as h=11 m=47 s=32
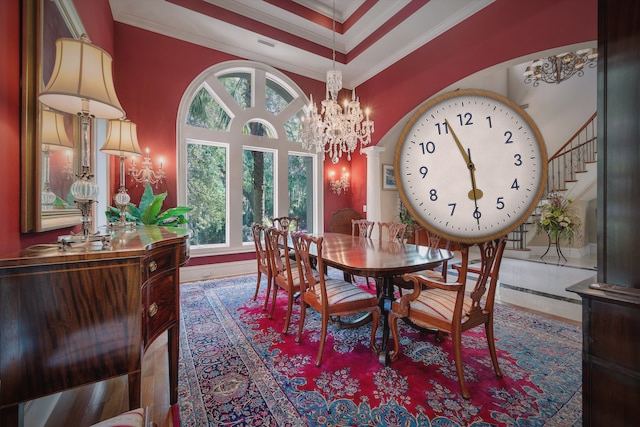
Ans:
h=5 m=56 s=30
